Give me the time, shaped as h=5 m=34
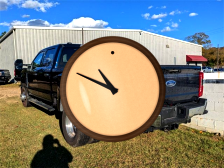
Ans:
h=10 m=49
